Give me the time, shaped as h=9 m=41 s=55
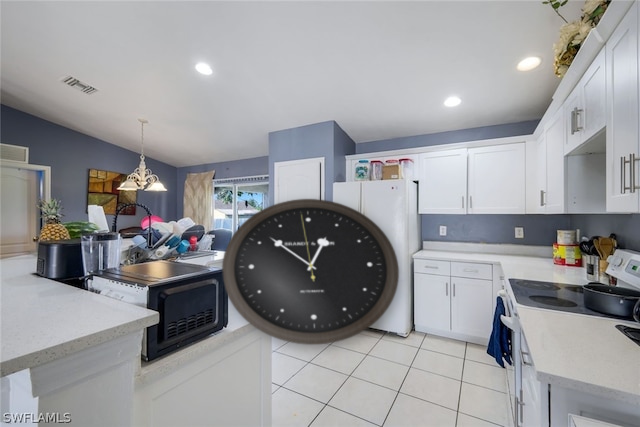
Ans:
h=12 m=51 s=59
